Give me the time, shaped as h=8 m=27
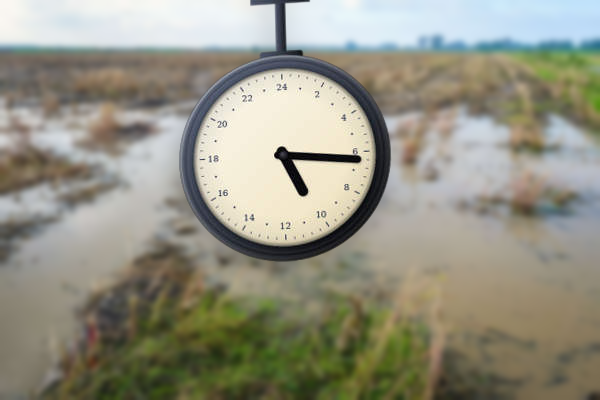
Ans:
h=10 m=16
